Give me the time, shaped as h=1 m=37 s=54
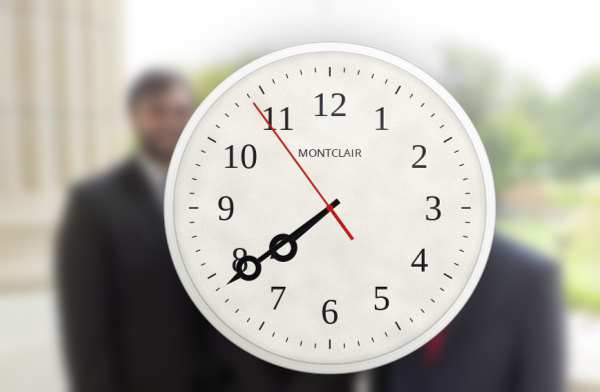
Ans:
h=7 m=38 s=54
